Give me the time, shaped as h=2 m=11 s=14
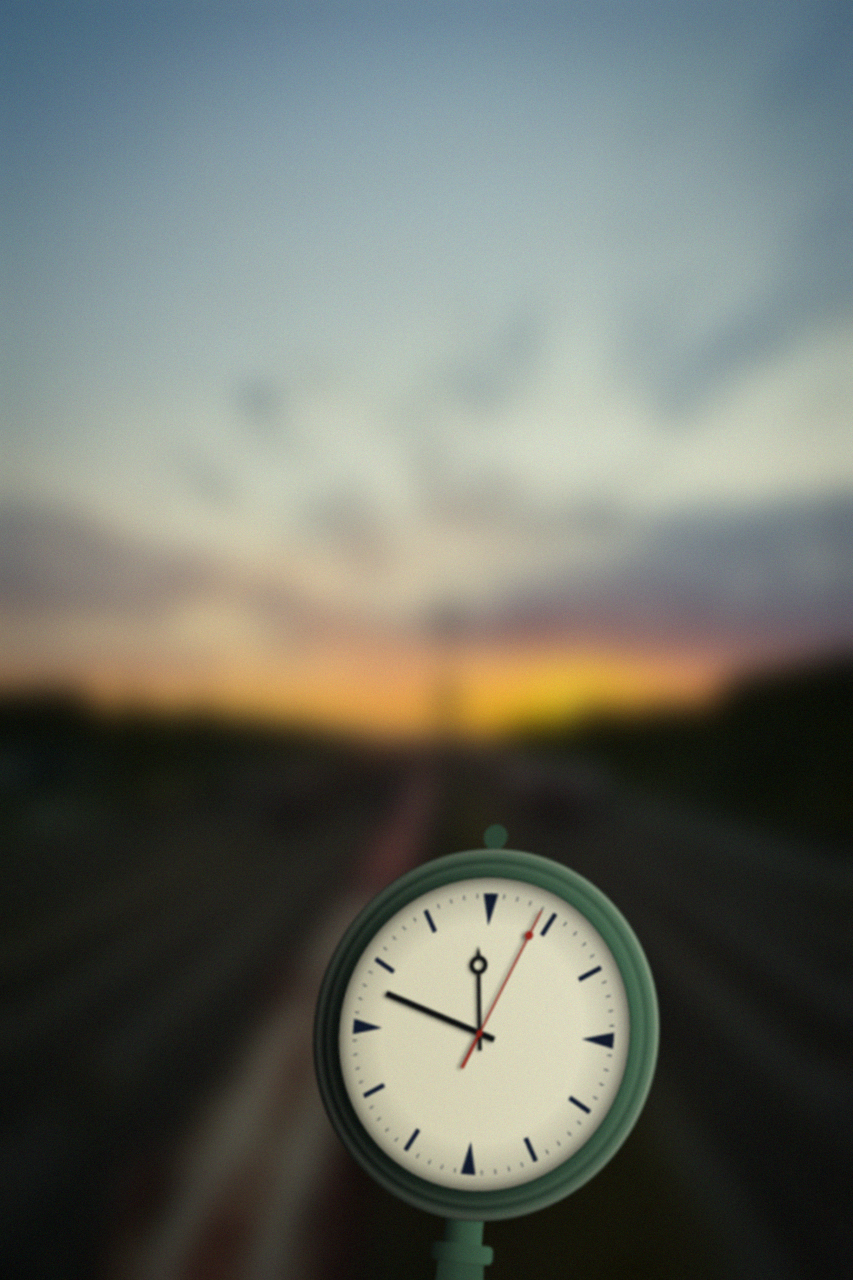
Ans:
h=11 m=48 s=4
